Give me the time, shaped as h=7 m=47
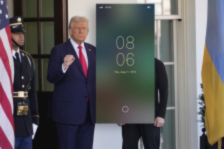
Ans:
h=8 m=6
